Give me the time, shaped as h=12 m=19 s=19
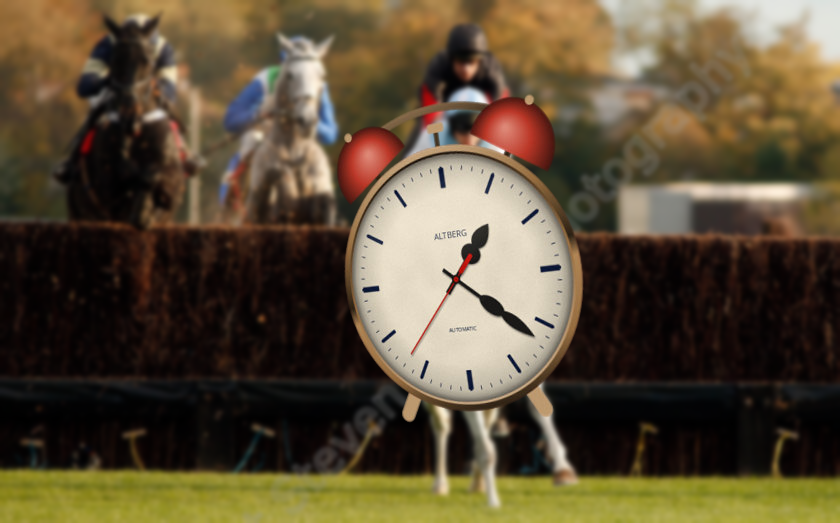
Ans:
h=1 m=21 s=37
